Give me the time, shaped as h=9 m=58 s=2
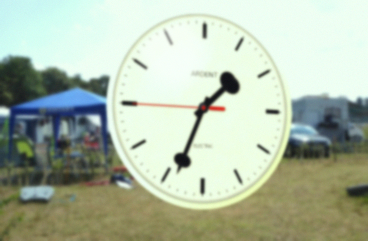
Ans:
h=1 m=33 s=45
